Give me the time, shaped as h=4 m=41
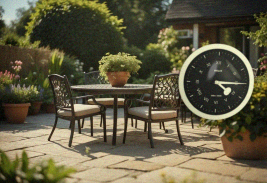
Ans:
h=4 m=15
